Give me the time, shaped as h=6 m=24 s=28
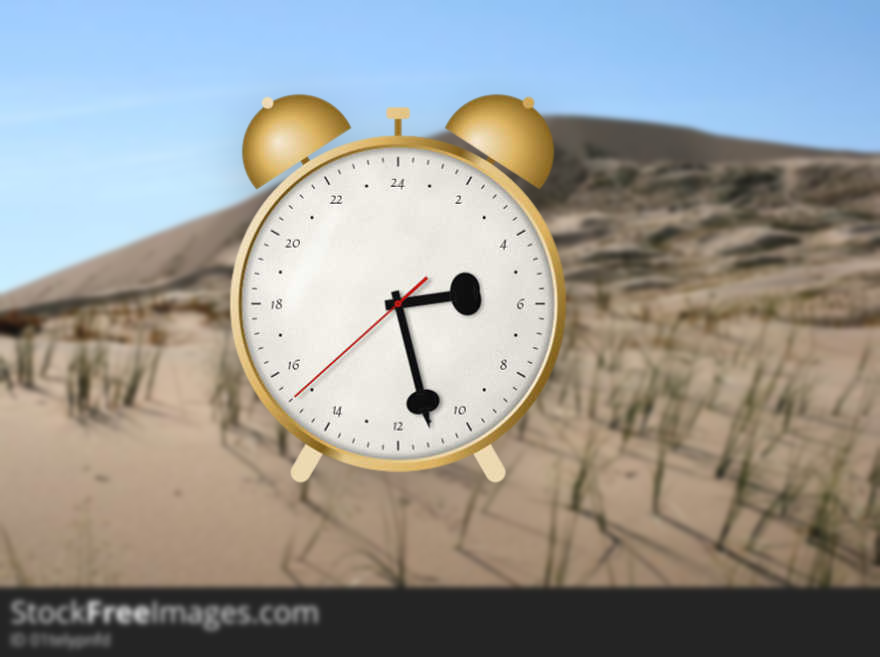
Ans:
h=5 m=27 s=38
